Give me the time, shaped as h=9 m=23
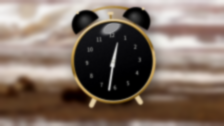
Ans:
h=12 m=32
